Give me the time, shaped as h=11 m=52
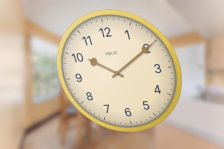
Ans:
h=10 m=10
